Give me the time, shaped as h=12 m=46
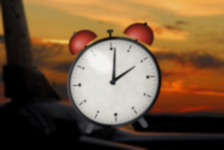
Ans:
h=2 m=1
